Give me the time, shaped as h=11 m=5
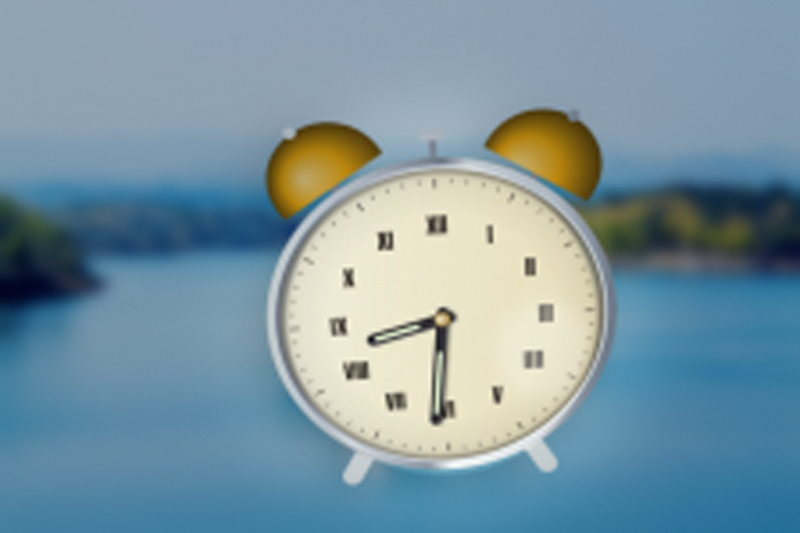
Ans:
h=8 m=31
